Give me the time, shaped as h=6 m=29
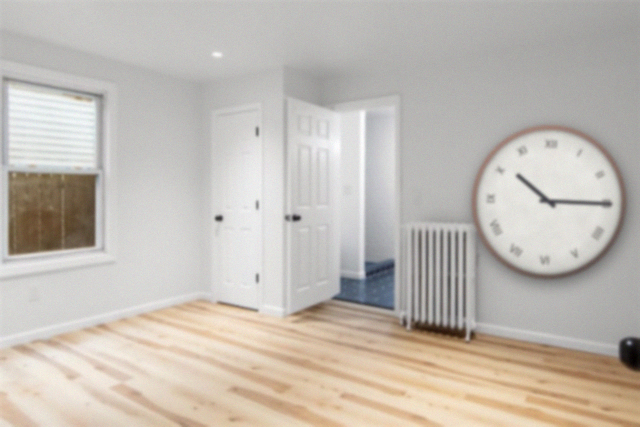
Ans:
h=10 m=15
